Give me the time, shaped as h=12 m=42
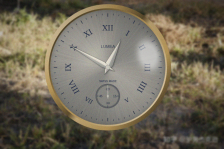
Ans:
h=12 m=50
